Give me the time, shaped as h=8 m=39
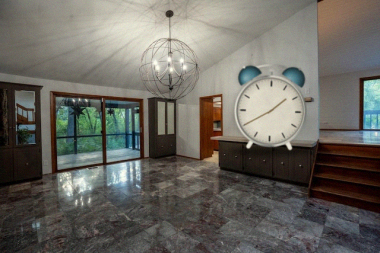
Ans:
h=1 m=40
